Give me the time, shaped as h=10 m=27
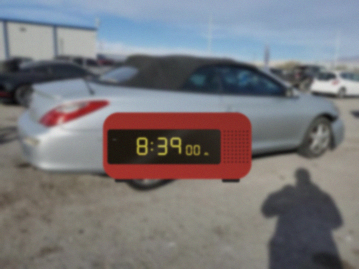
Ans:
h=8 m=39
